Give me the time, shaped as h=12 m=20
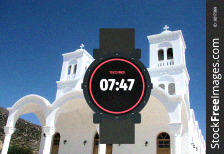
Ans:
h=7 m=47
